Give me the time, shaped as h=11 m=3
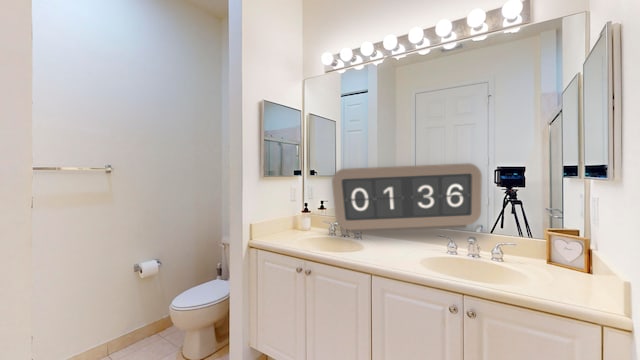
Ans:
h=1 m=36
